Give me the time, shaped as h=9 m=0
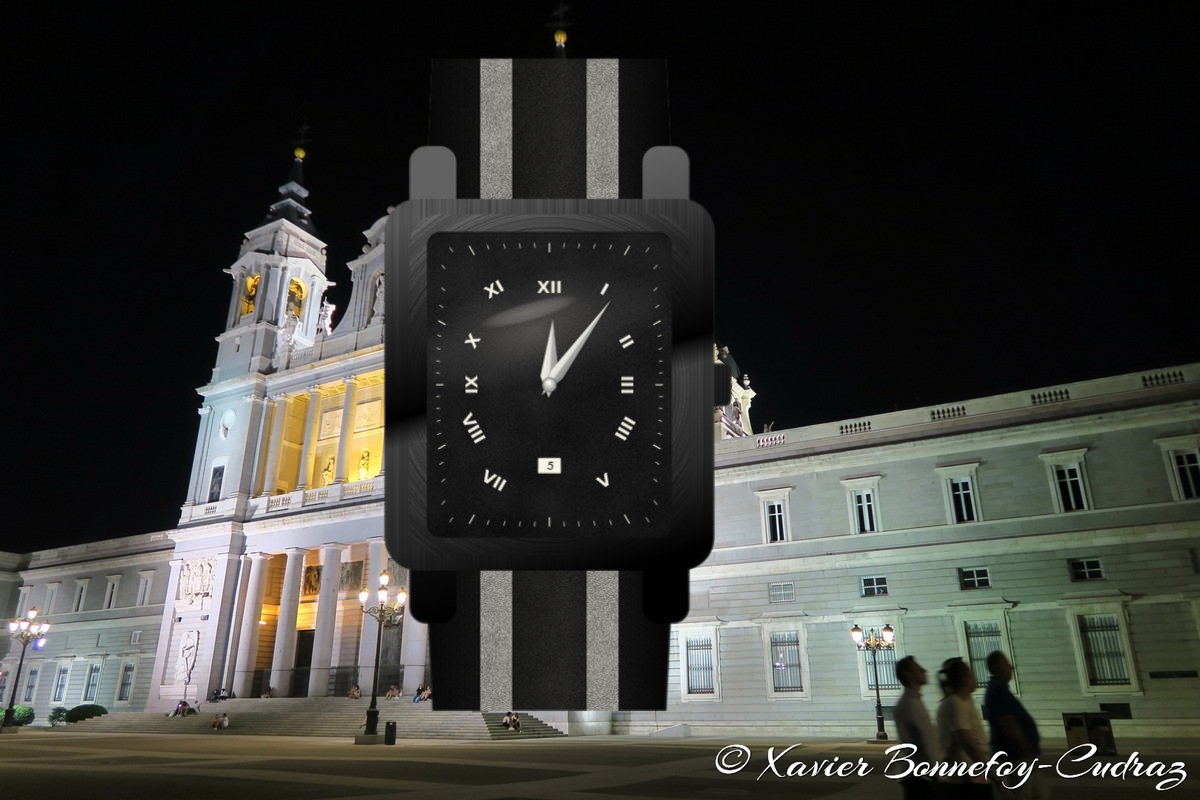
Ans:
h=12 m=6
